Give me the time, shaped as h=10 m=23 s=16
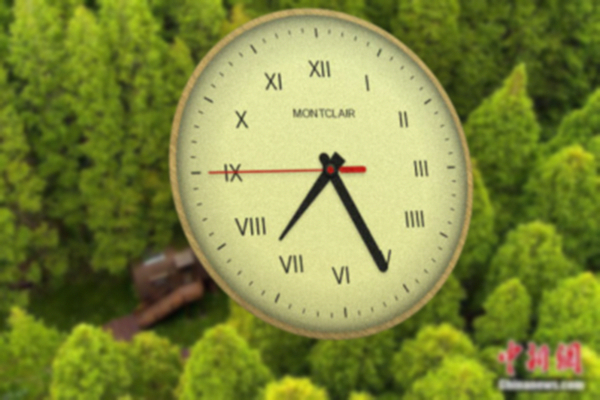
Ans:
h=7 m=25 s=45
